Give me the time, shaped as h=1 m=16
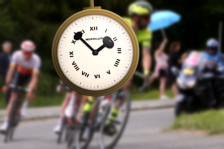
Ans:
h=1 m=53
